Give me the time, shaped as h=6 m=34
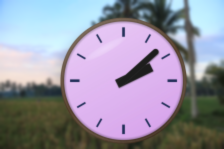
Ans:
h=2 m=8
